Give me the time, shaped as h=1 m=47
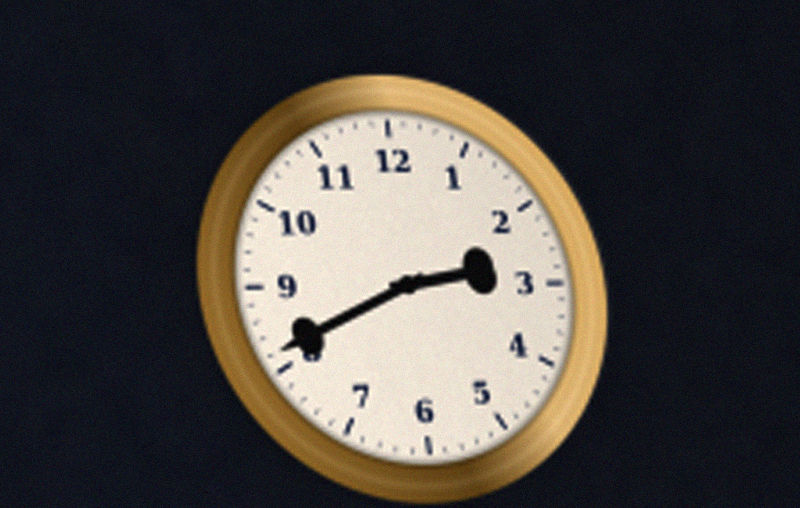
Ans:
h=2 m=41
